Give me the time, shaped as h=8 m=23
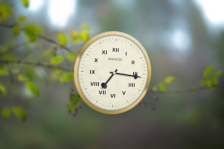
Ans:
h=7 m=16
